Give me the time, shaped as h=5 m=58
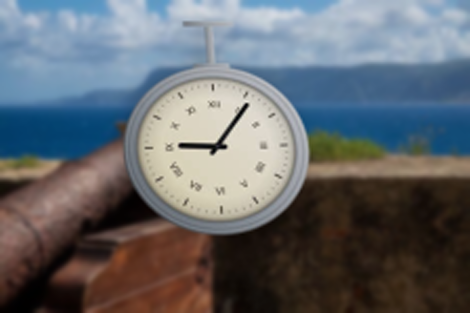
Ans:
h=9 m=6
